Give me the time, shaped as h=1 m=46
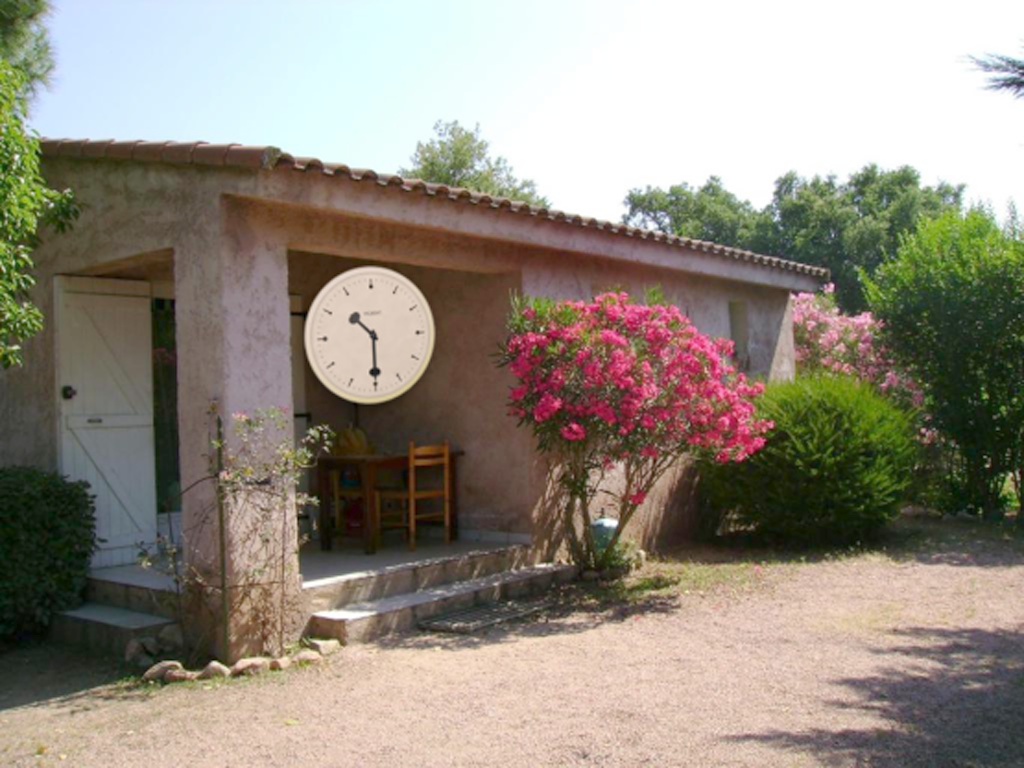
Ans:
h=10 m=30
